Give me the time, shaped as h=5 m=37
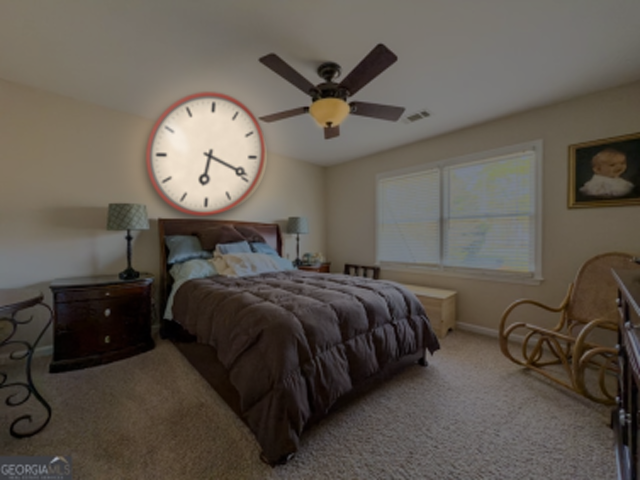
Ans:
h=6 m=19
